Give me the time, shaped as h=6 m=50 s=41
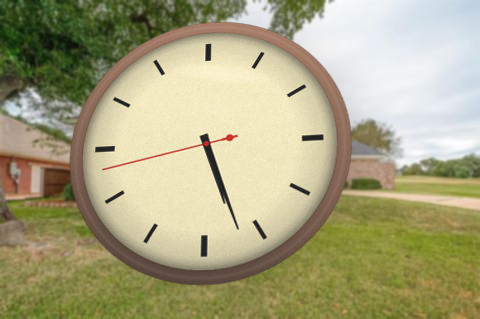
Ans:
h=5 m=26 s=43
